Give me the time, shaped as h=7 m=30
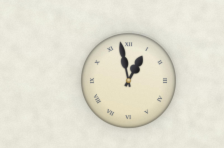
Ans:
h=12 m=58
